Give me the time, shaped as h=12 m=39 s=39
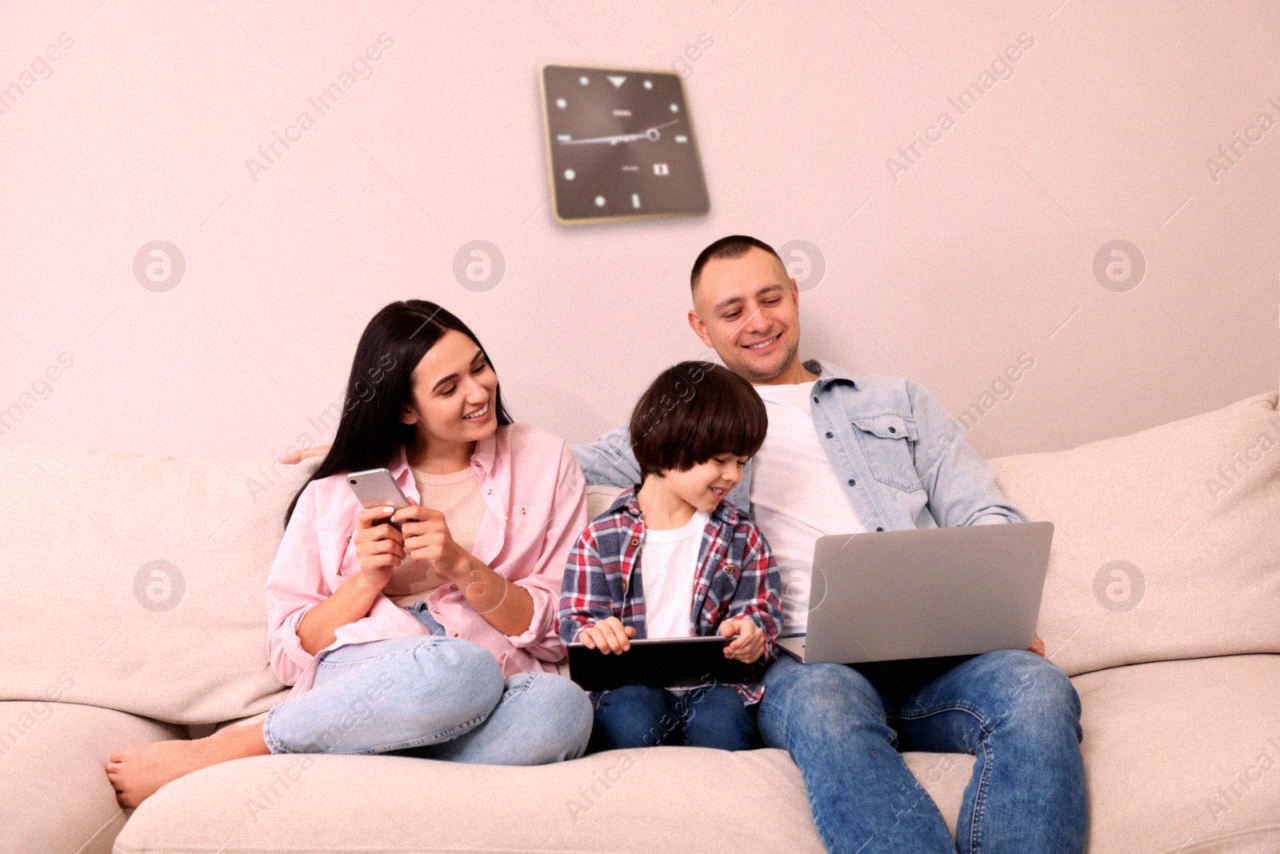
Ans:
h=2 m=44 s=12
